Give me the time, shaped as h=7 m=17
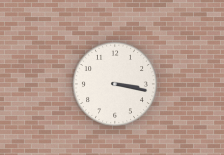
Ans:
h=3 m=17
